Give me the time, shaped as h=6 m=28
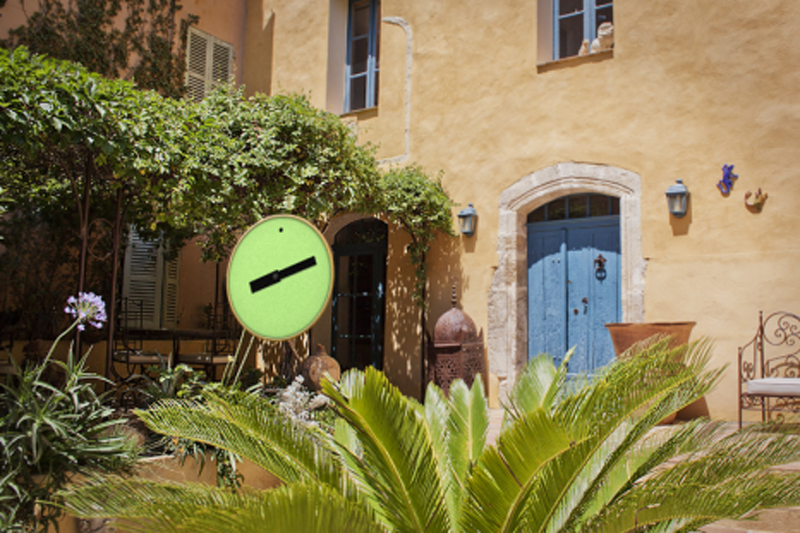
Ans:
h=8 m=11
